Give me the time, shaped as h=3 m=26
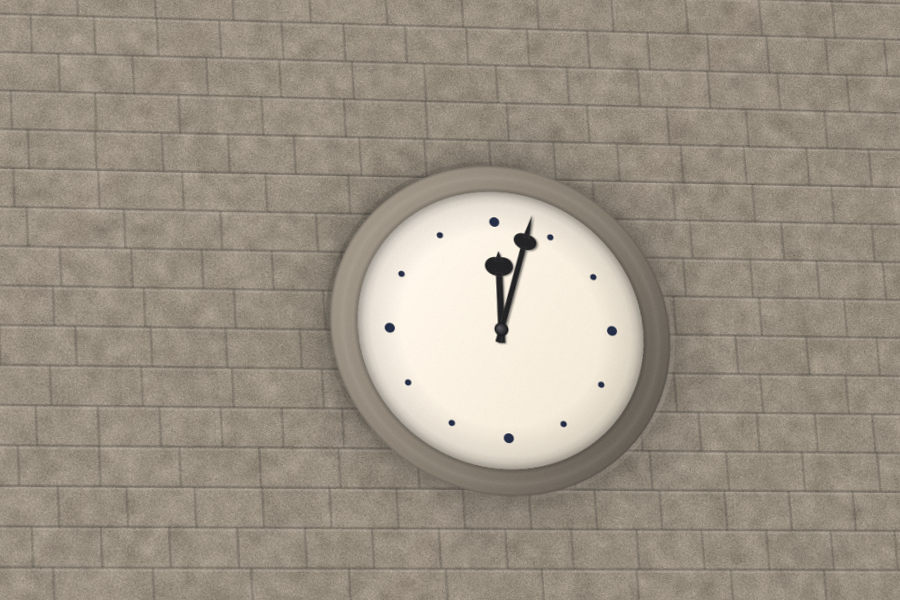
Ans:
h=12 m=3
